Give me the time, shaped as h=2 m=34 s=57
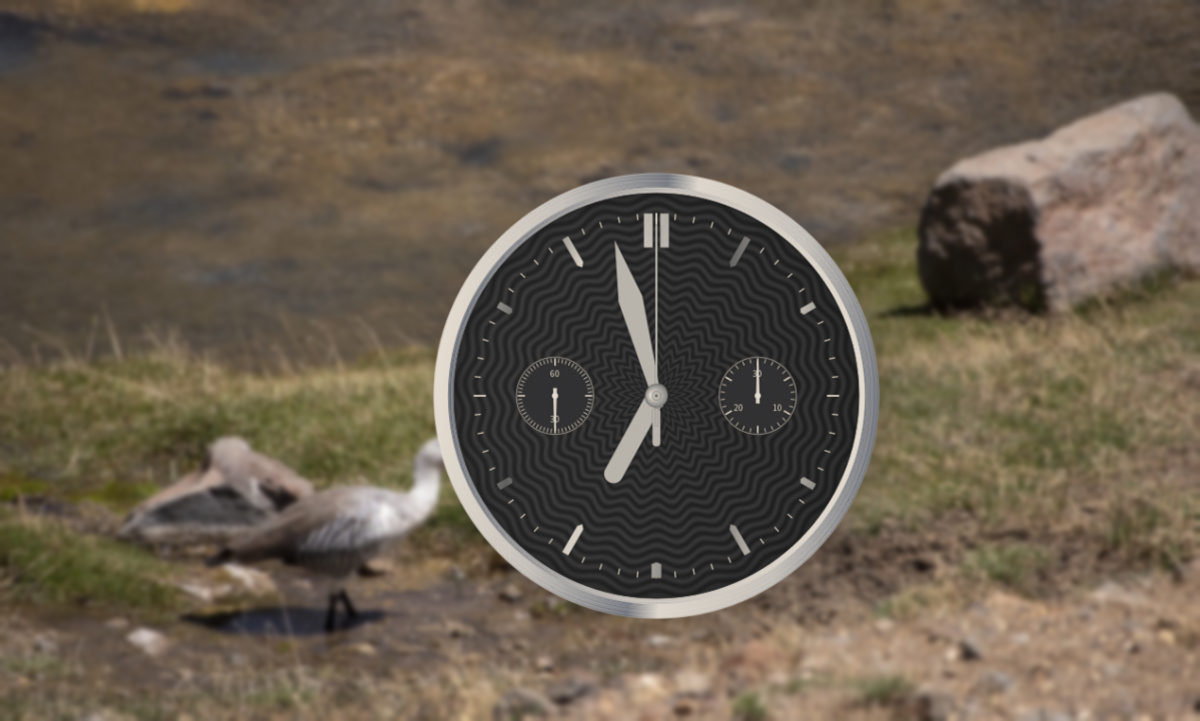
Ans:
h=6 m=57 s=30
